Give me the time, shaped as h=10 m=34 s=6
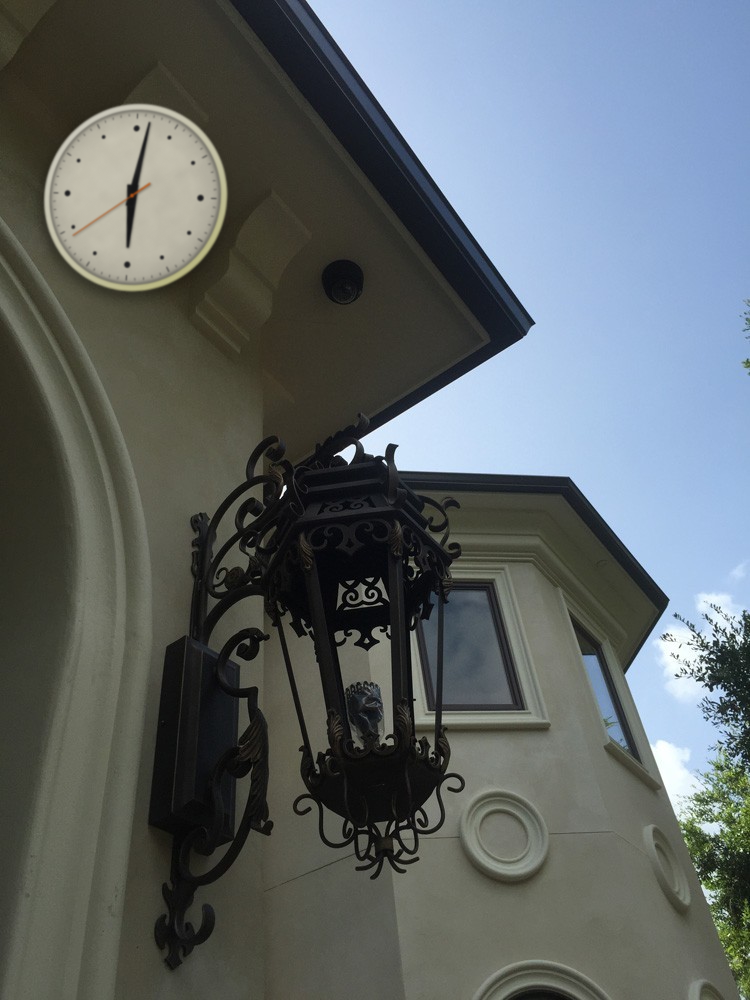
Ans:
h=6 m=1 s=39
